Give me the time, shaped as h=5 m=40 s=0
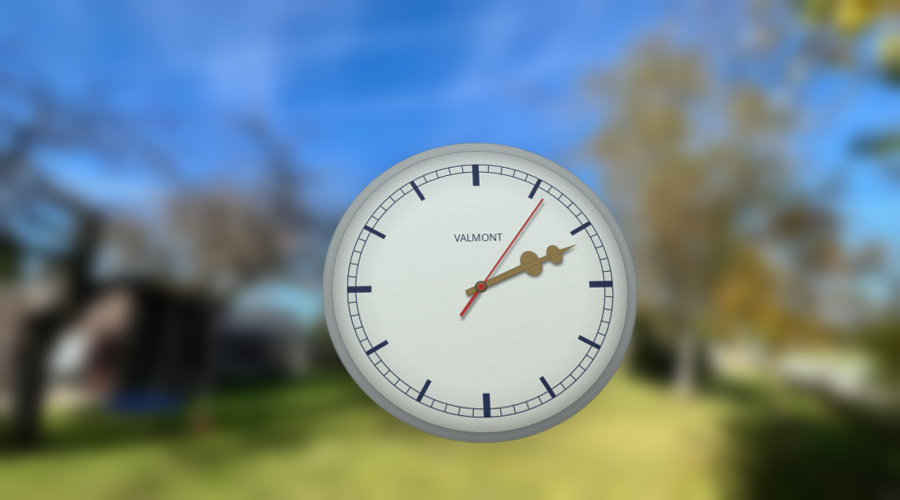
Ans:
h=2 m=11 s=6
